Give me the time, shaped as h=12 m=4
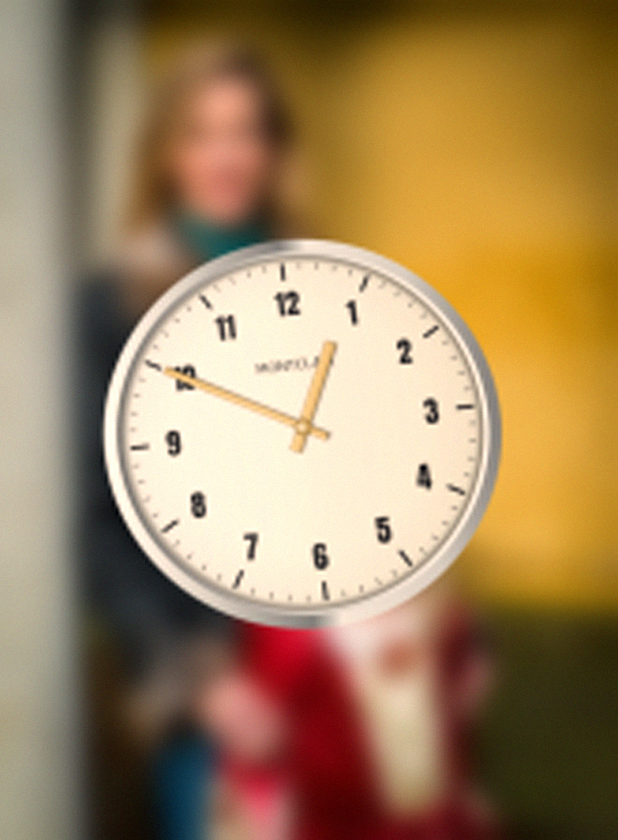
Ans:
h=12 m=50
